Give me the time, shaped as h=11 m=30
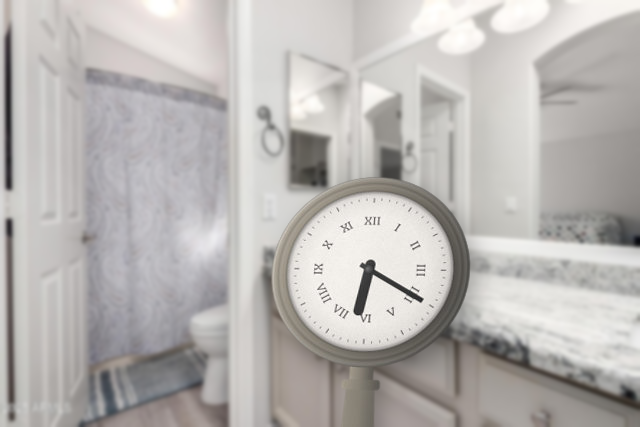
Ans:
h=6 m=20
